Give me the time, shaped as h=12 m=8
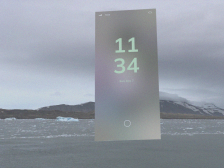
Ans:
h=11 m=34
